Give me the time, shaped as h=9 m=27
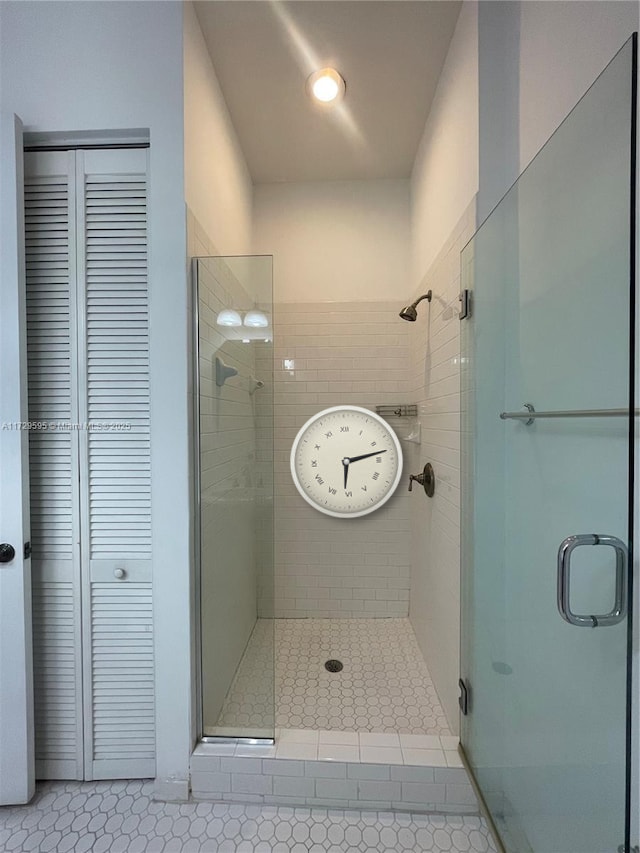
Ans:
h=6 m=13
